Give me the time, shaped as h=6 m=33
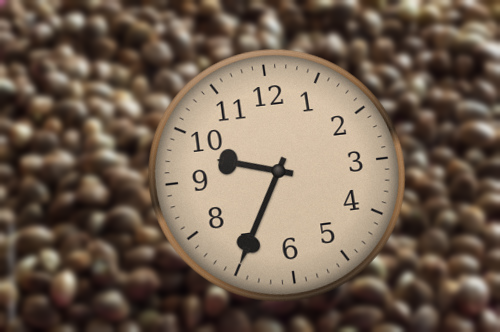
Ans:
h=9 m=35
